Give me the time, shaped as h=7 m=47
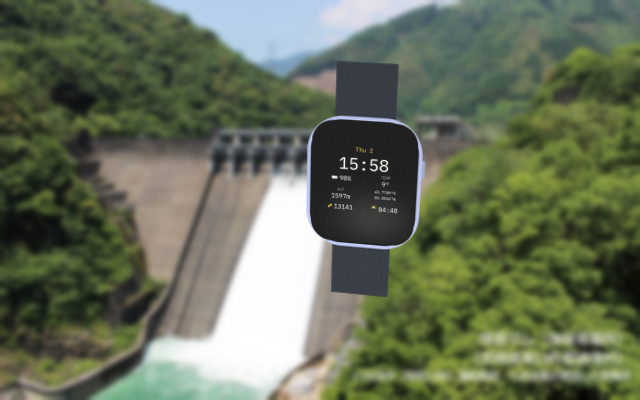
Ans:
h=15 m=58
